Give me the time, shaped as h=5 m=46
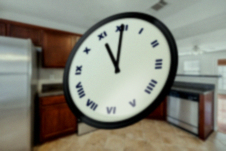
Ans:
h=11 m=0
